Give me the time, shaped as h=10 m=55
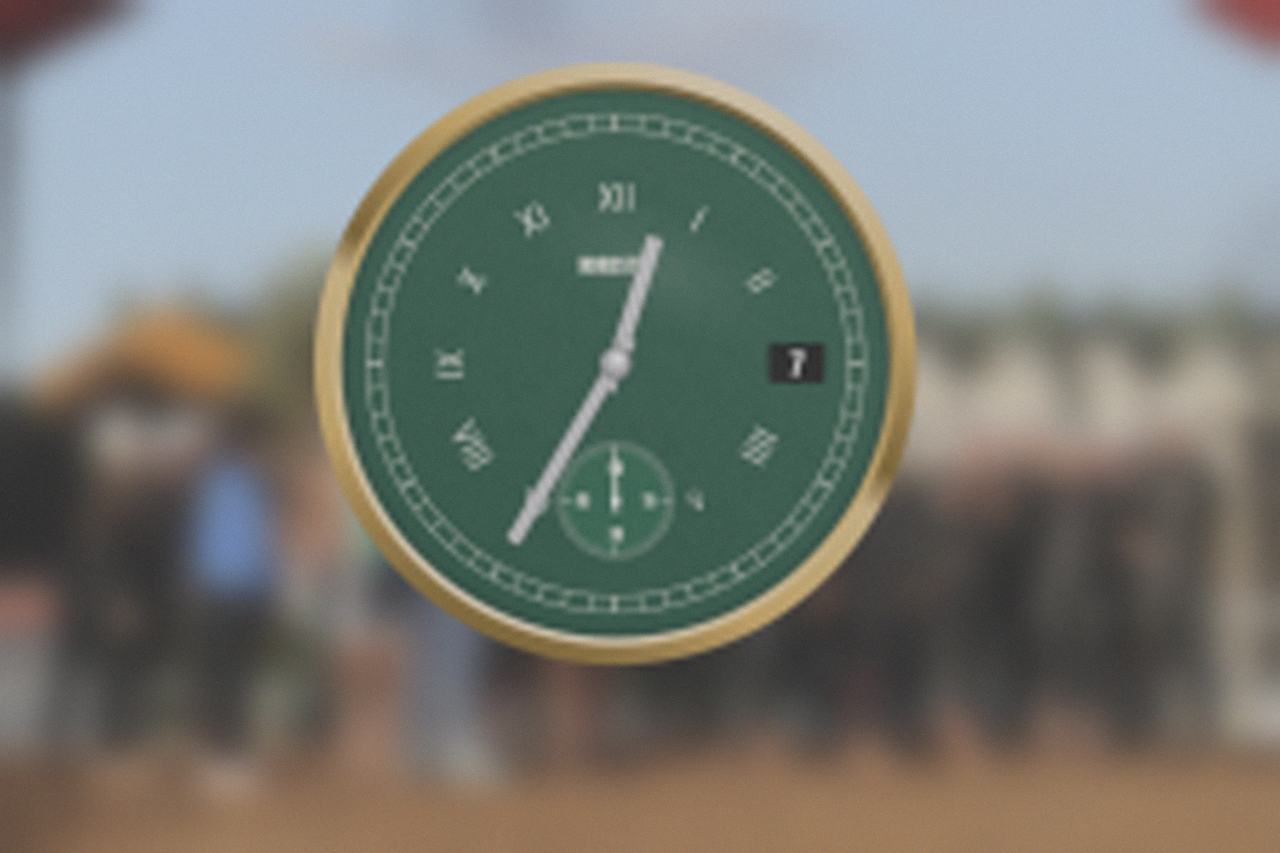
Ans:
h=12 m=35
